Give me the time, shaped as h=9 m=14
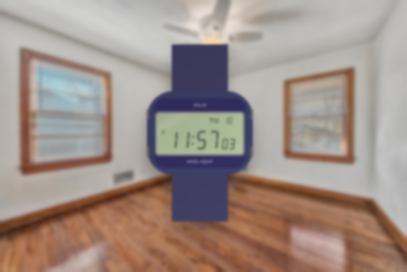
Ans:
h=11 m=57
